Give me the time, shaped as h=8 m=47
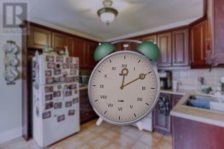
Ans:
h=12 m=10
